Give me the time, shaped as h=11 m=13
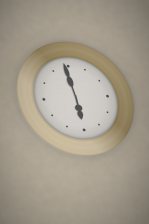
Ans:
h=5 m=59
